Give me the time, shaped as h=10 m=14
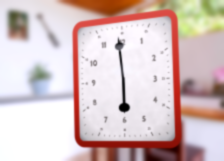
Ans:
h=5 m=59
